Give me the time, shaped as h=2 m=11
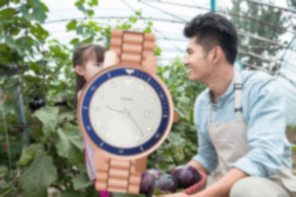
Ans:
h=9 m=23
